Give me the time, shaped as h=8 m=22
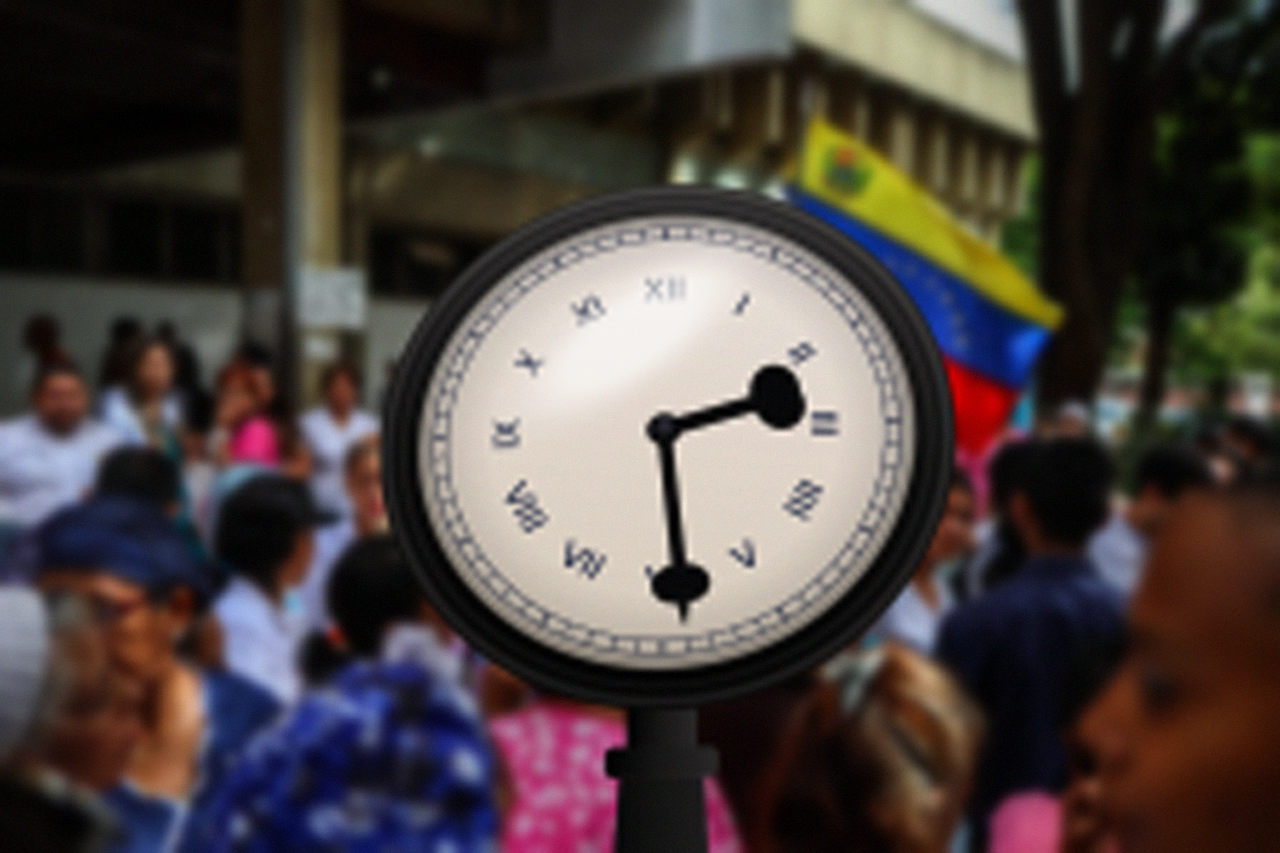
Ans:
h=2 m=29
